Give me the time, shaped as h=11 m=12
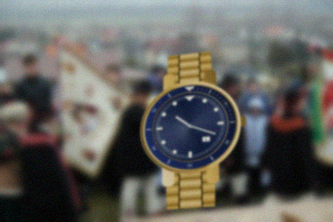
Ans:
h=10 m=19
